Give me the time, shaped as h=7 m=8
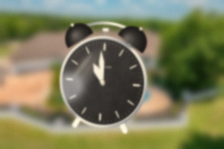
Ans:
h=10 m=59
